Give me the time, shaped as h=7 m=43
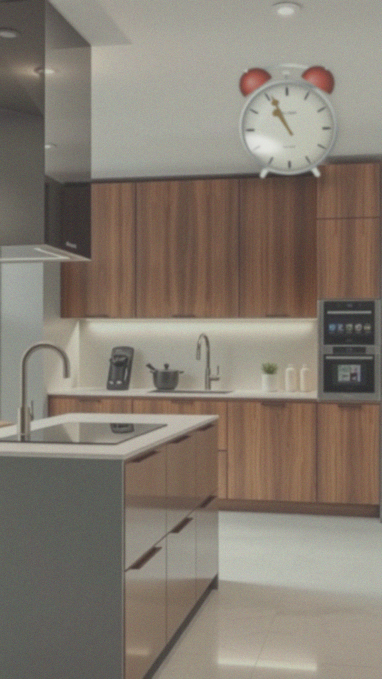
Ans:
h=10 m=56
